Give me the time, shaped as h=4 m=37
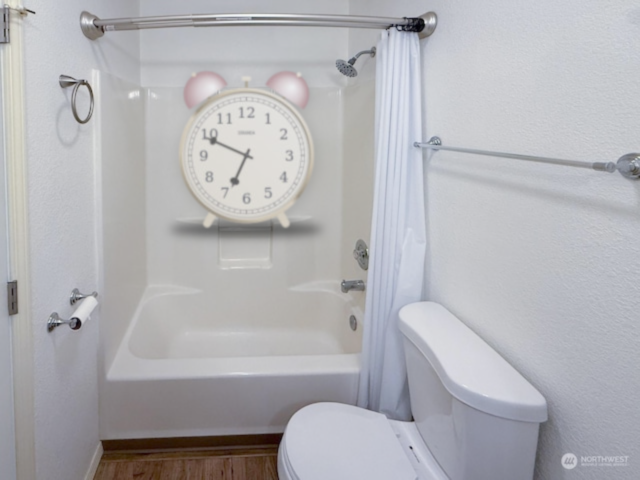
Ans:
h=6 m=49
